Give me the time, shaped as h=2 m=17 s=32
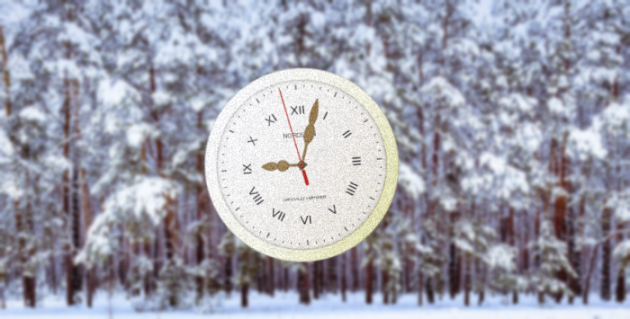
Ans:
h=9 m=2 s=58
